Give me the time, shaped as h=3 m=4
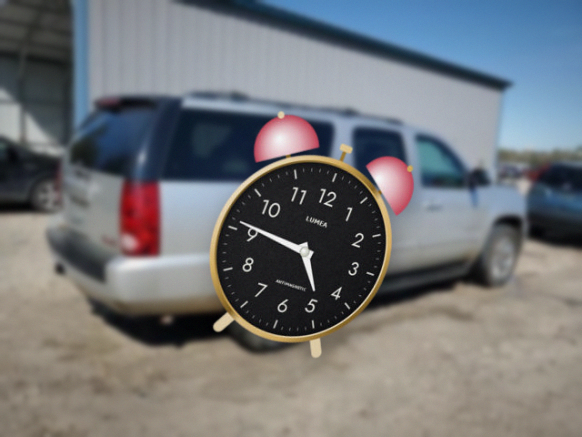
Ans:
h=4 m=46
